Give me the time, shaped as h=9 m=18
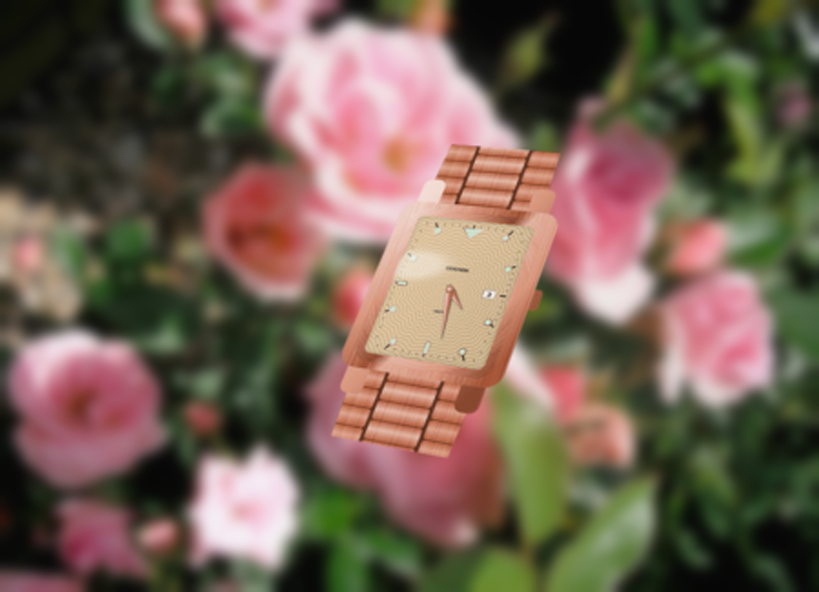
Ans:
h=4 m=28
